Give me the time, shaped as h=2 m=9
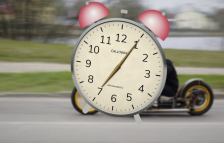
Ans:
h=7 m=5
